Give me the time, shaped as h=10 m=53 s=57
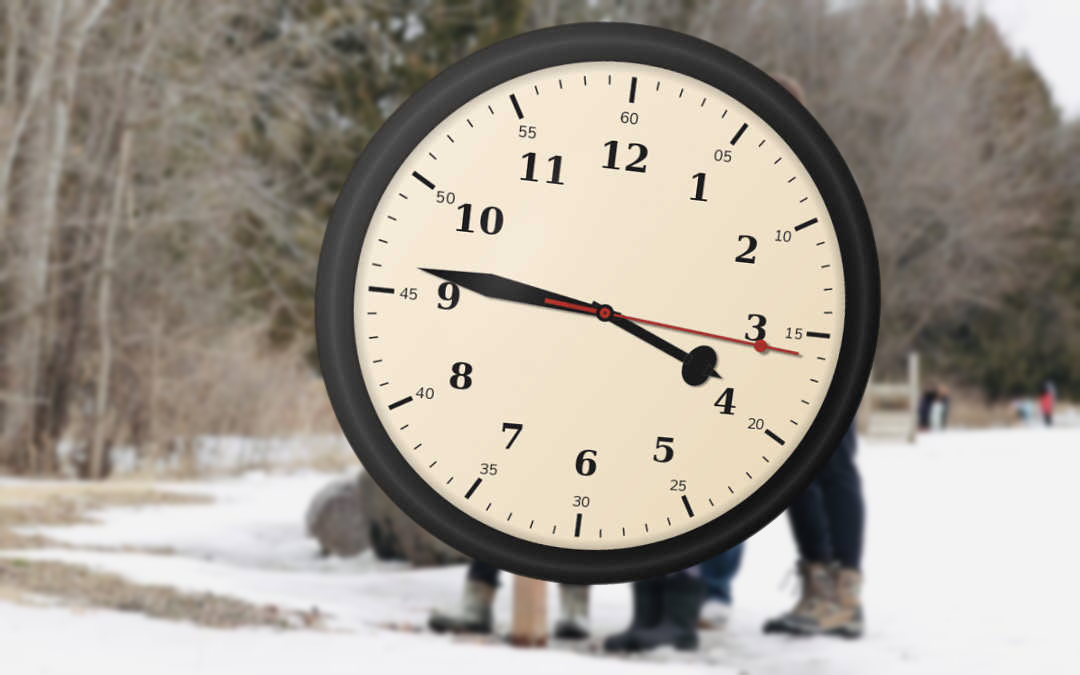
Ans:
h=3 m=46 s=16
